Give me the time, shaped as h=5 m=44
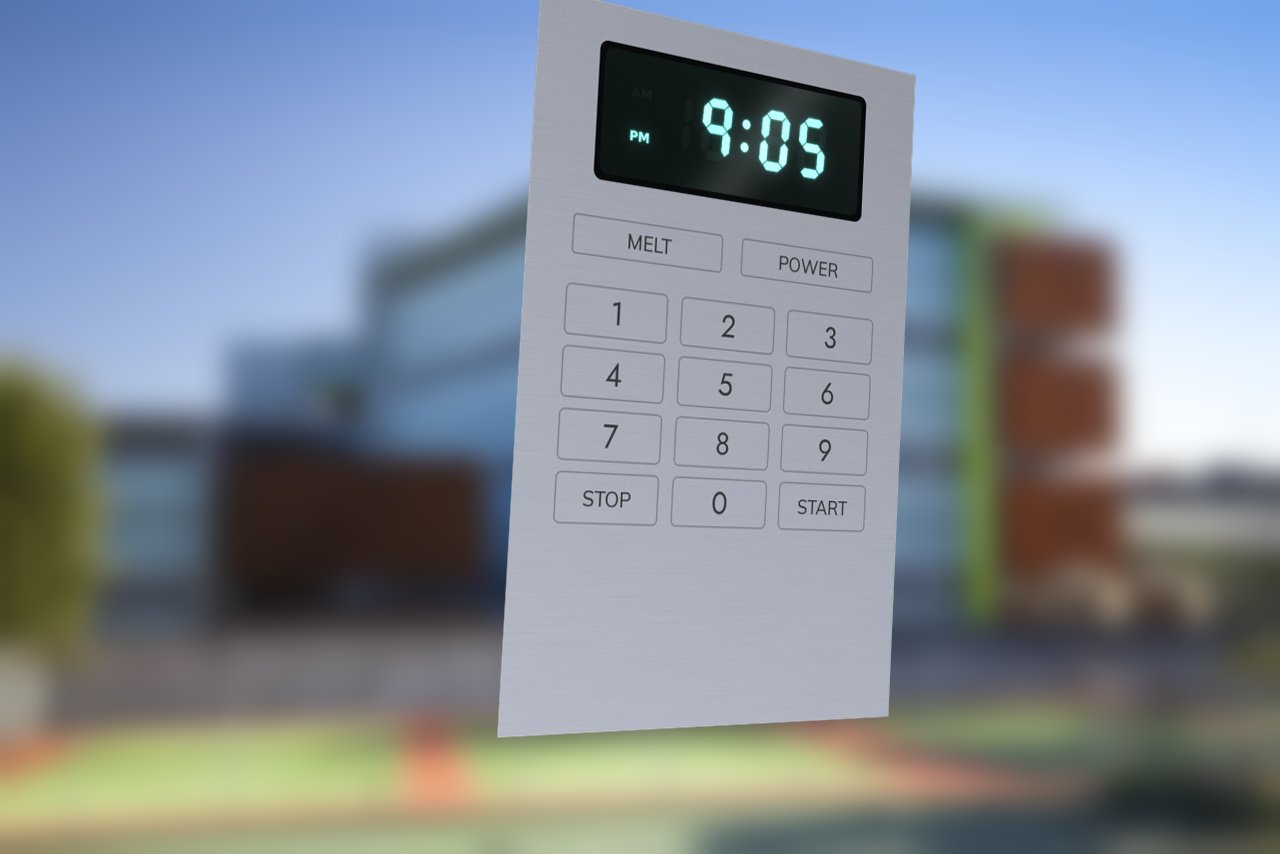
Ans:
h=9 m=5
